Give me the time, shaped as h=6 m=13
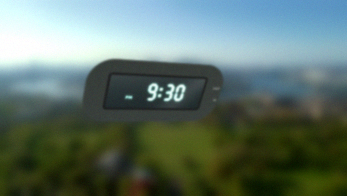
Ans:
h=9 m=30
